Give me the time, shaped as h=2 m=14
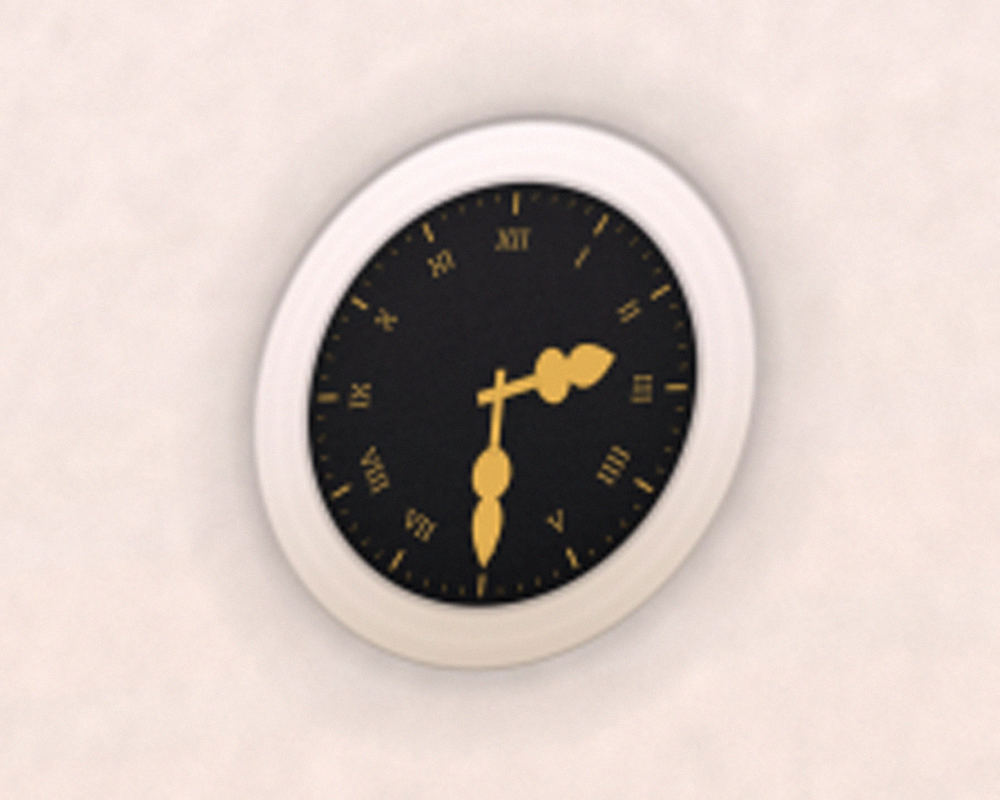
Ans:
h=2 m=30
